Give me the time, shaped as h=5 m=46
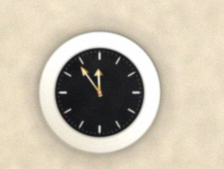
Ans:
h=11 m=54
